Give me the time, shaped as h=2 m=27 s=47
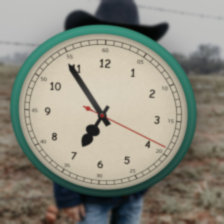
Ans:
h=6 m=54 s=19
